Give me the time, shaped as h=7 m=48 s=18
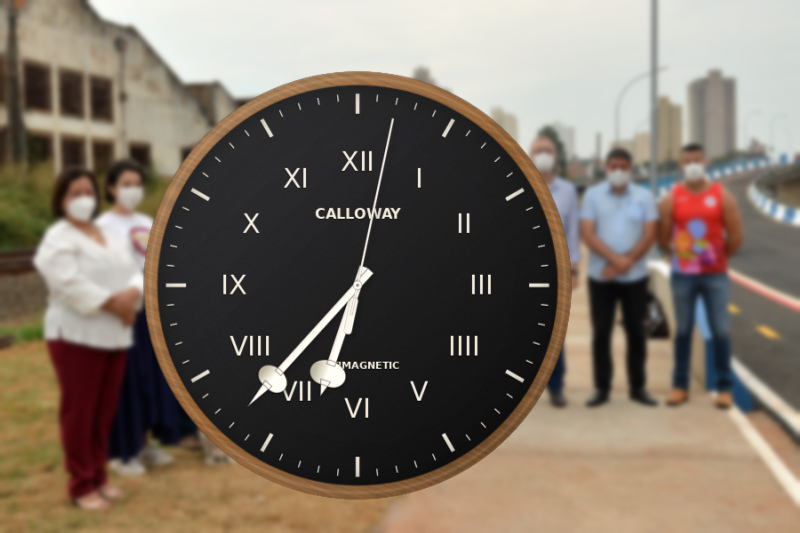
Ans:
h=6 m=37 s=2
